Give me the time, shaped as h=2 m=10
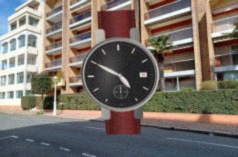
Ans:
h=4 m=50
